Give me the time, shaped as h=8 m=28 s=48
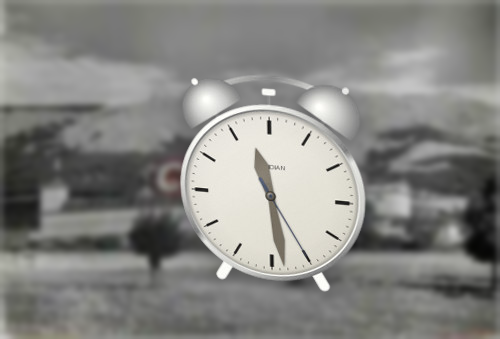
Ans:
h=11 m=28 s=25
